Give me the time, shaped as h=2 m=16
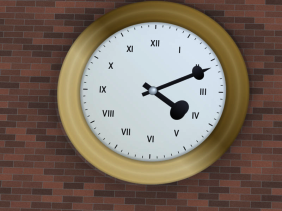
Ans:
h=4 m=11
